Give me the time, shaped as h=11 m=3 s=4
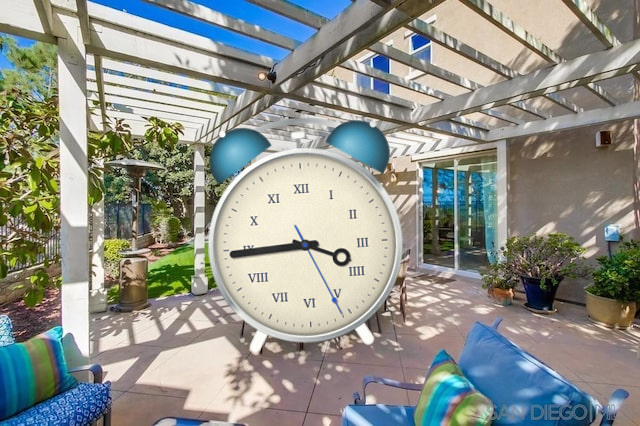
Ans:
h=3 m=44 s=26
